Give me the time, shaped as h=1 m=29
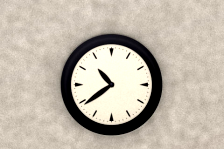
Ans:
h=10 m=39
